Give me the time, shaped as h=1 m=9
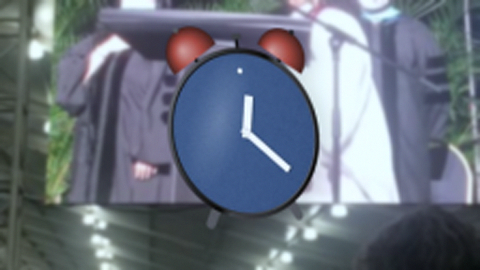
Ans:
h=12 m=22
